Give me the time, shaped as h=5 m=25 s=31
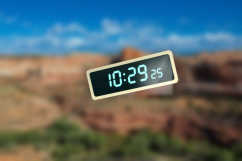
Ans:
h=10 m=29 s=25
